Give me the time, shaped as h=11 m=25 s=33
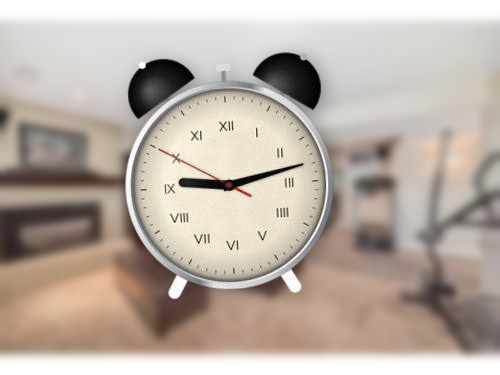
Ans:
h=9 m=12 s=50
